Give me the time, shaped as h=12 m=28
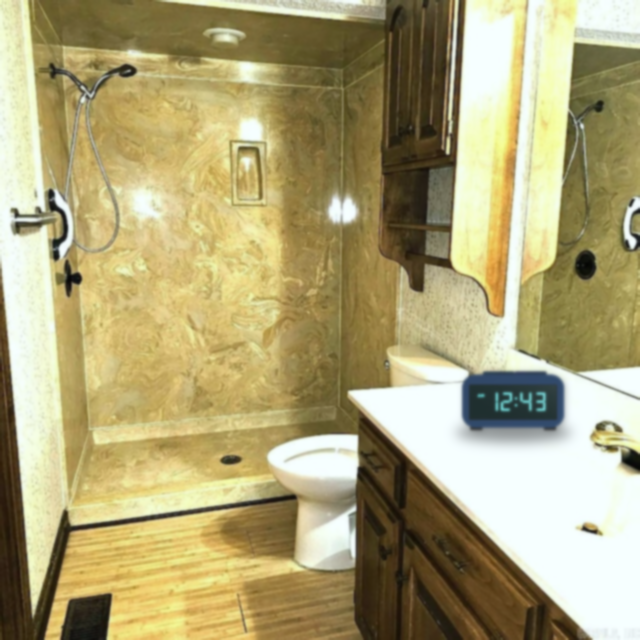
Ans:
h=12 m=43
